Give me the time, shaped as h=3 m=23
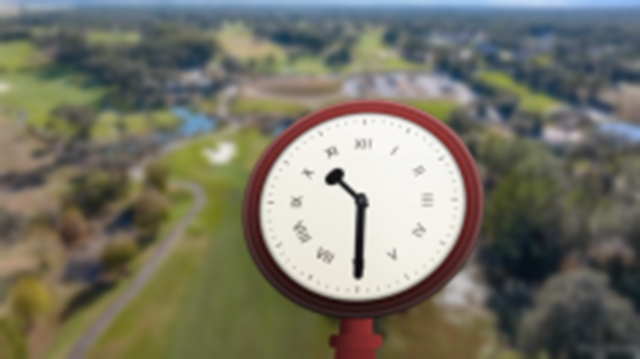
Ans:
h=10 m=30
